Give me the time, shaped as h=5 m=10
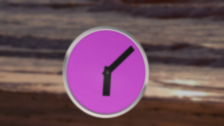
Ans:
h=6 m=8
